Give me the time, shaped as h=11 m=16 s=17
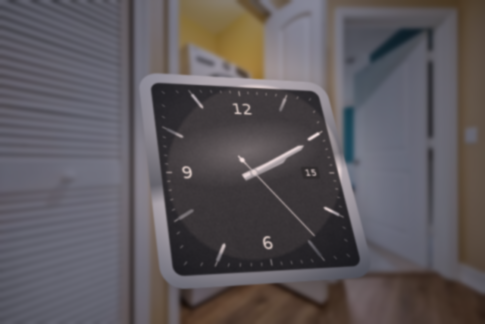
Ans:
h=2 m=10 s=24
